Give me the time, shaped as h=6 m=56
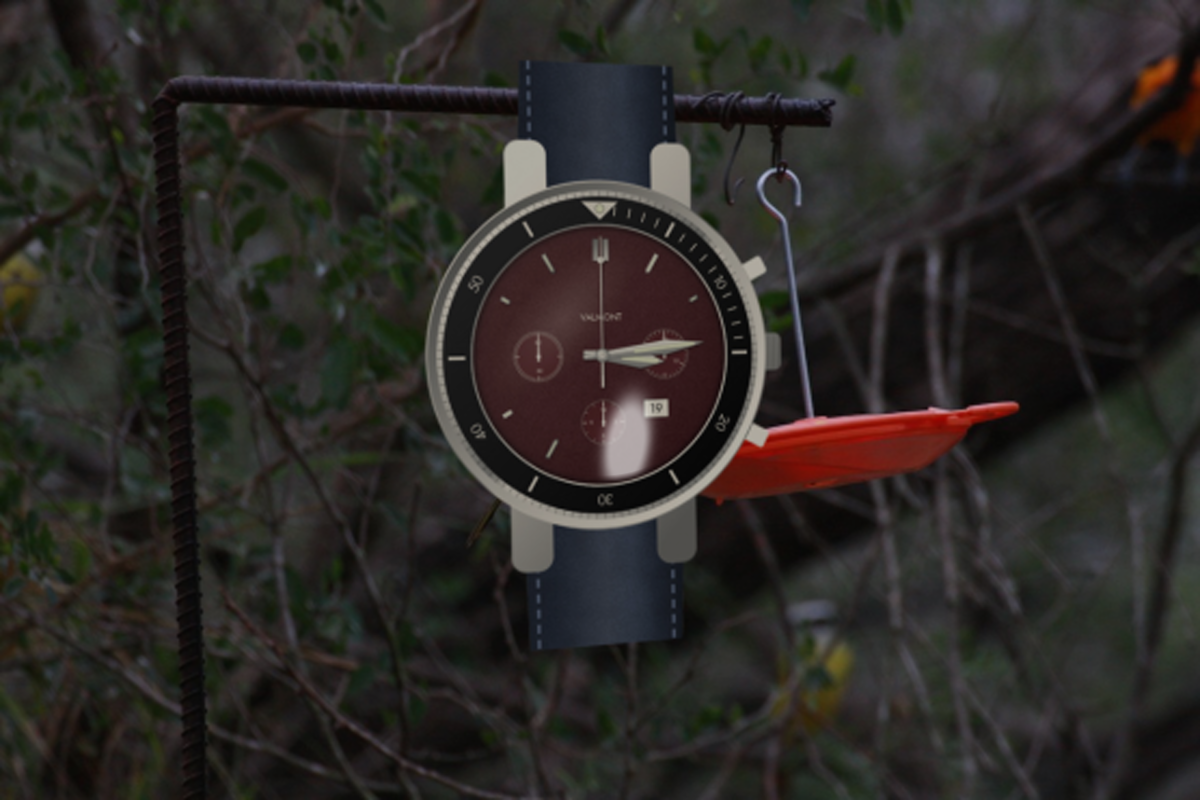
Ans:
h=3 m=14
